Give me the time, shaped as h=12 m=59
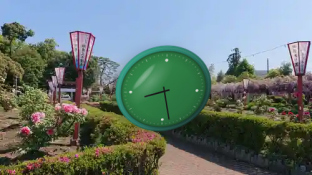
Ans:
h=8 m=28
